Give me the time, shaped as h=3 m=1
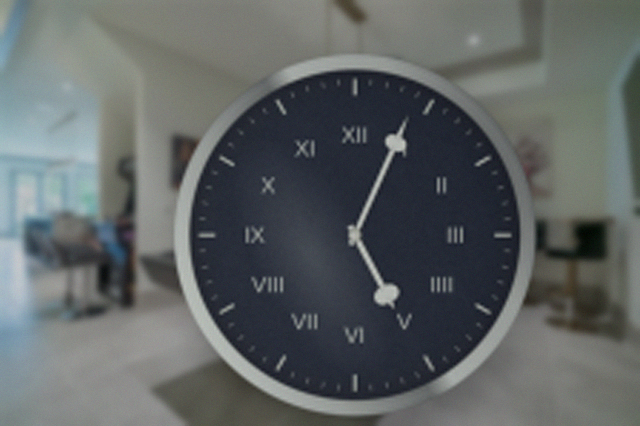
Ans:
h=5 m=4
